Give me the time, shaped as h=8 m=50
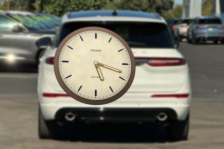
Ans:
h=5 m=18
